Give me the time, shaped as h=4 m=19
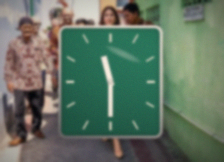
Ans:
h=11 m=30
